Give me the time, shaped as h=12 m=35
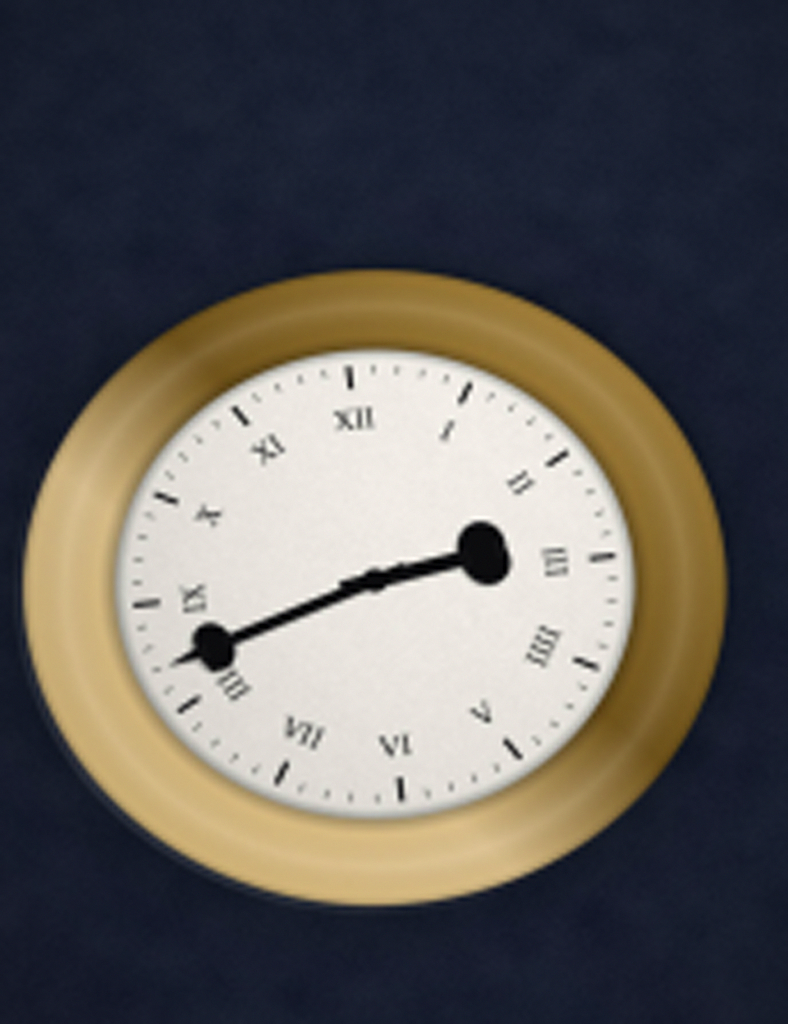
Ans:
h=2 m=42
